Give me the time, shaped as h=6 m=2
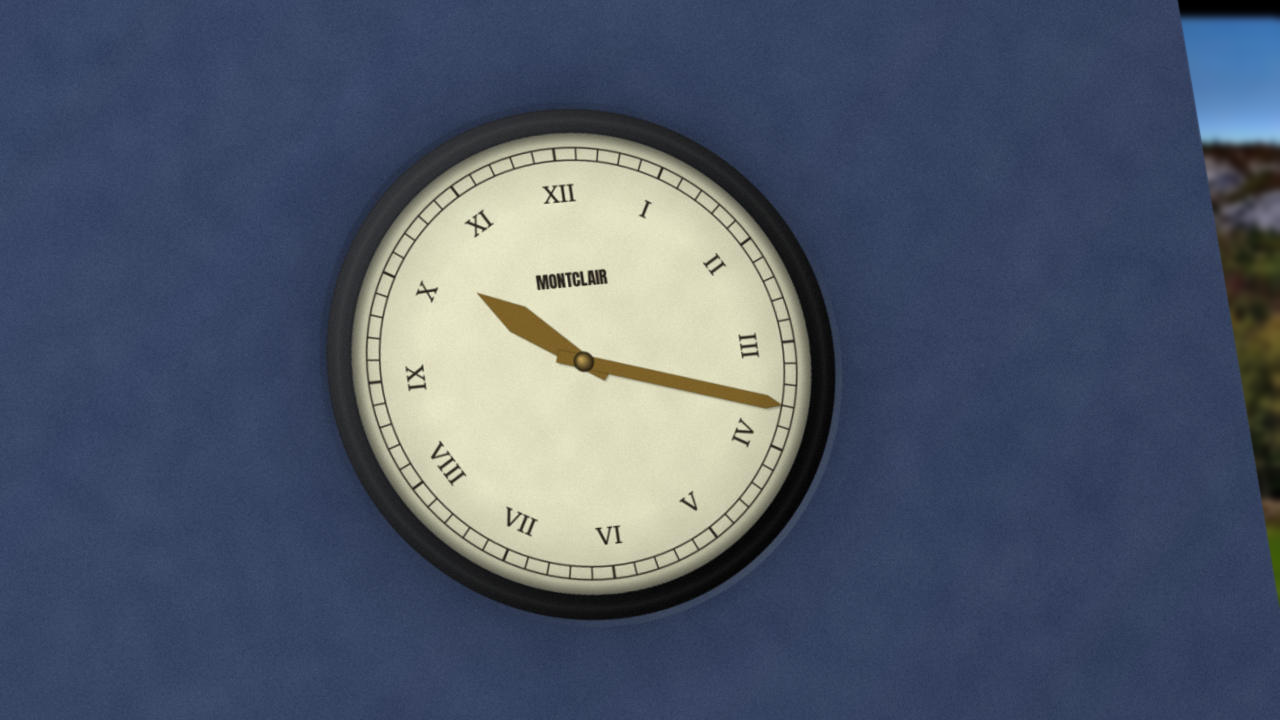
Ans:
h=10 m=18
